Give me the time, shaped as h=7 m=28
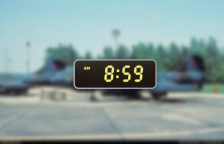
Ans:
h=8 m=59
